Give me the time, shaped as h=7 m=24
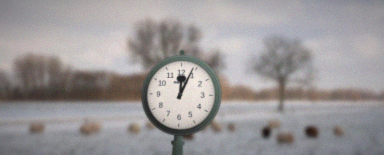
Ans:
h=12 m=4
